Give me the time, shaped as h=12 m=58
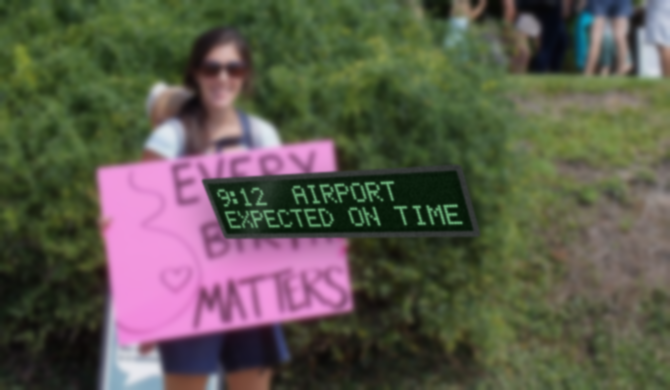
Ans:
h=9 m=12
